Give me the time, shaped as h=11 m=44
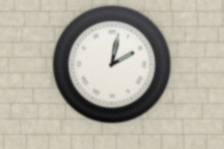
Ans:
h=2 m=2
